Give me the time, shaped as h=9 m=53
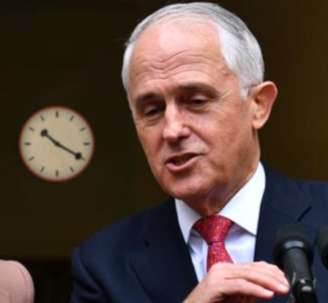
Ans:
h=10 m=20
